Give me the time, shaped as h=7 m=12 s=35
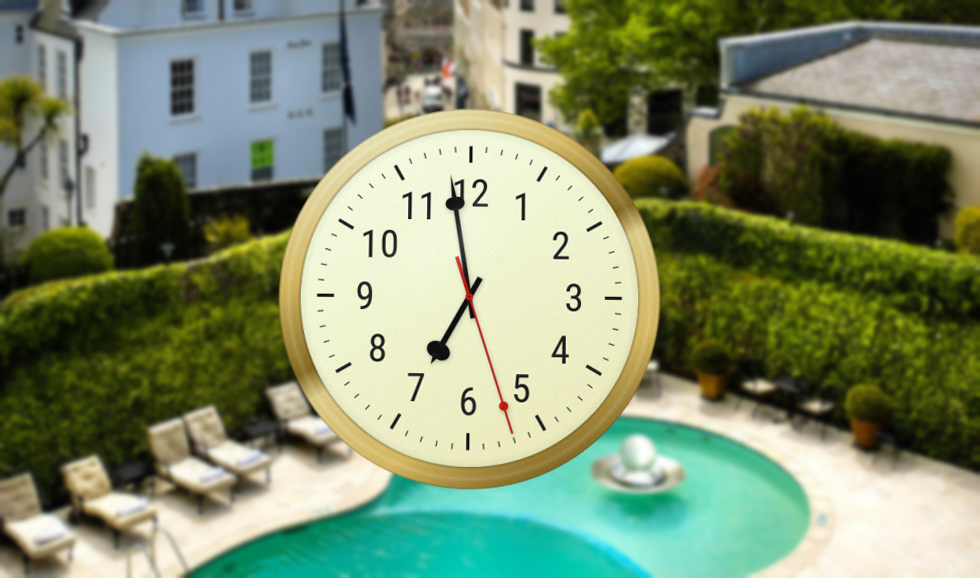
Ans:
h=6 m=58 s=27
